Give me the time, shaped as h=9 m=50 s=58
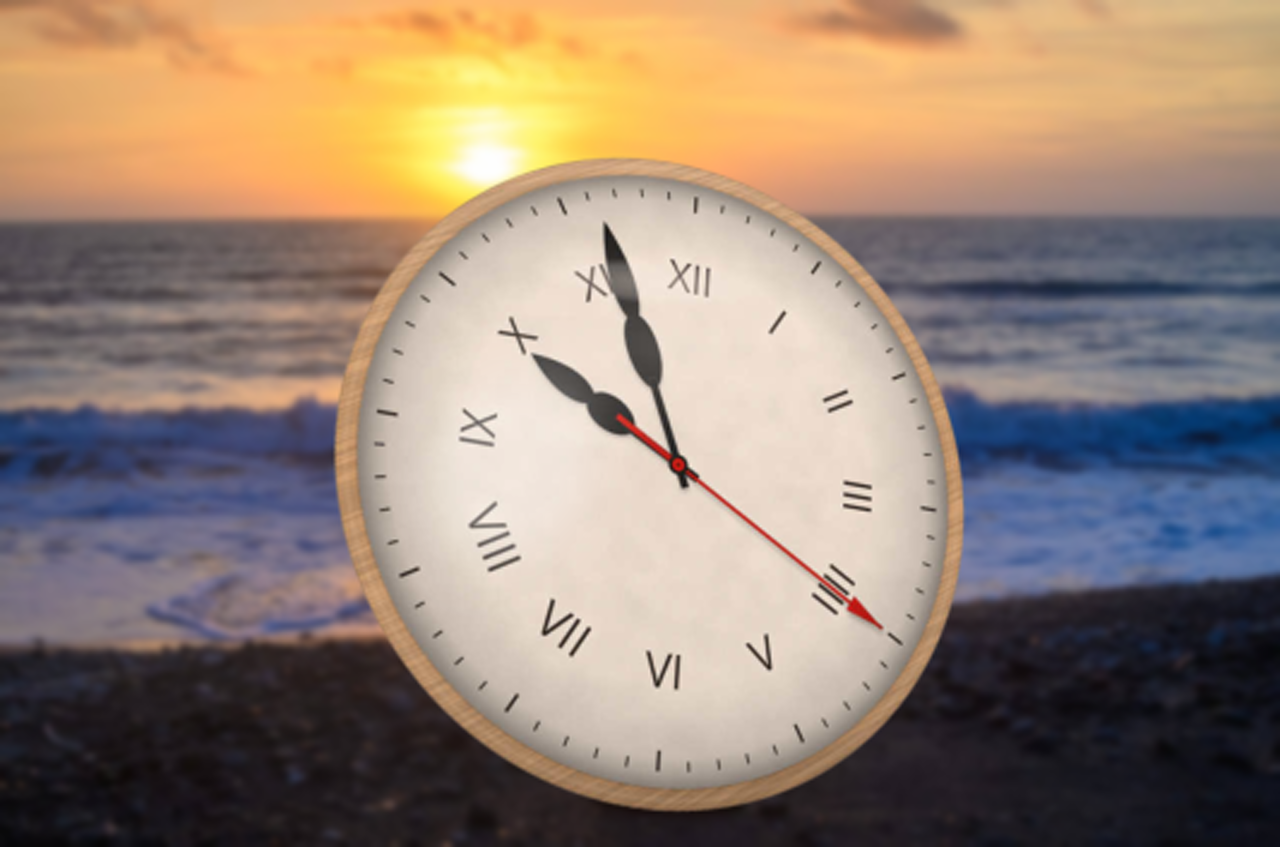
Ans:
h=9 m=56 s=20
